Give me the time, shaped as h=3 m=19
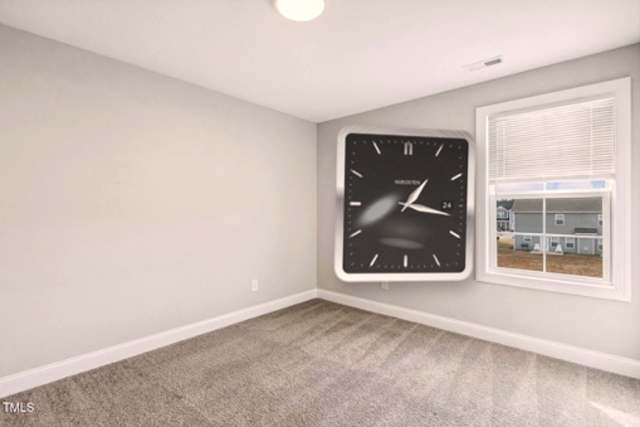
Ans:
h=1 m=17
